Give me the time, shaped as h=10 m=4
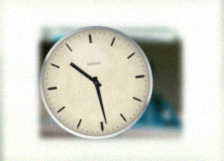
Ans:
h=10 m=29
